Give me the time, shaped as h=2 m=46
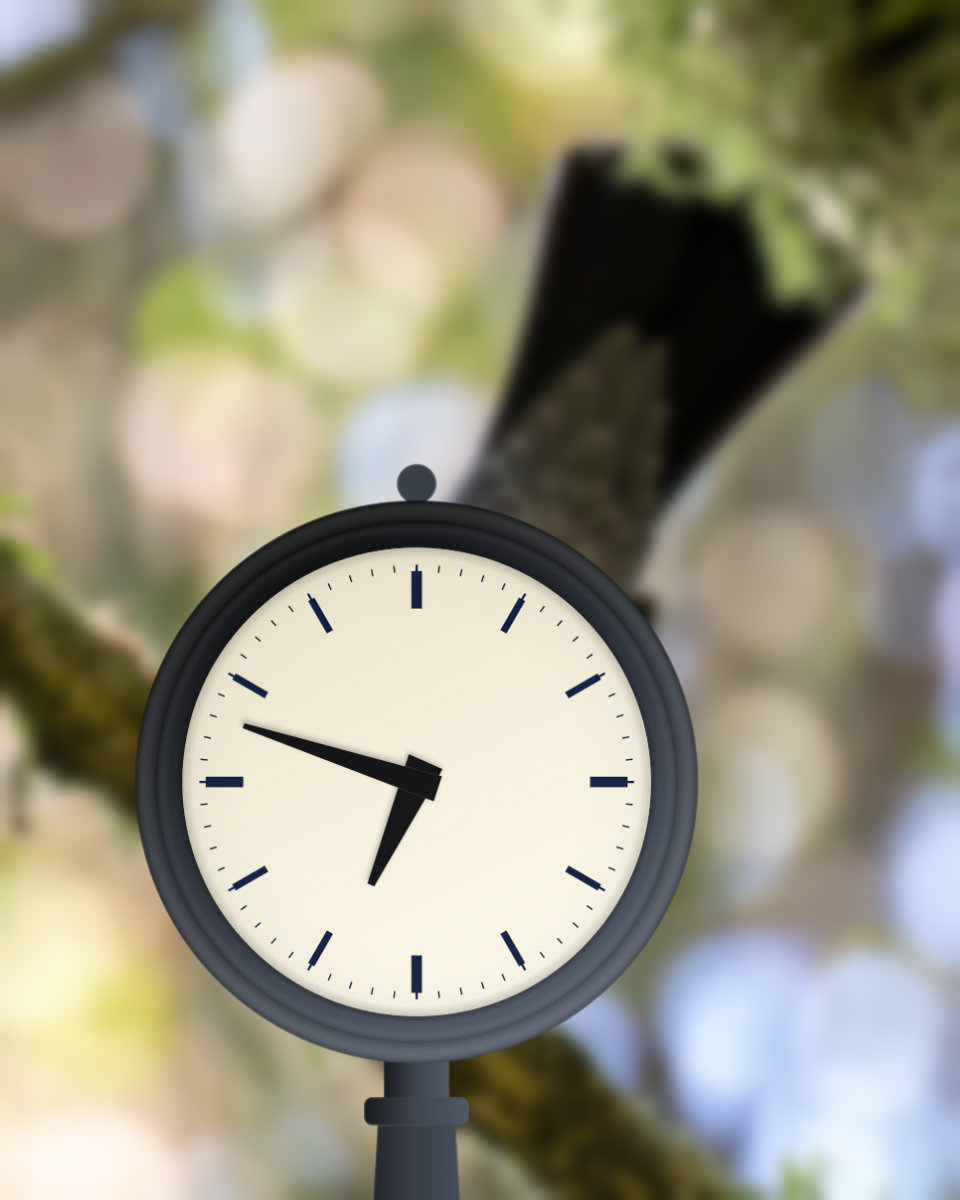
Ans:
h=6 m=48
